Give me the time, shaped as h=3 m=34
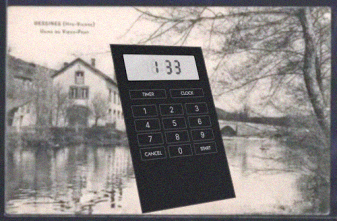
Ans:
h=1 m=33
